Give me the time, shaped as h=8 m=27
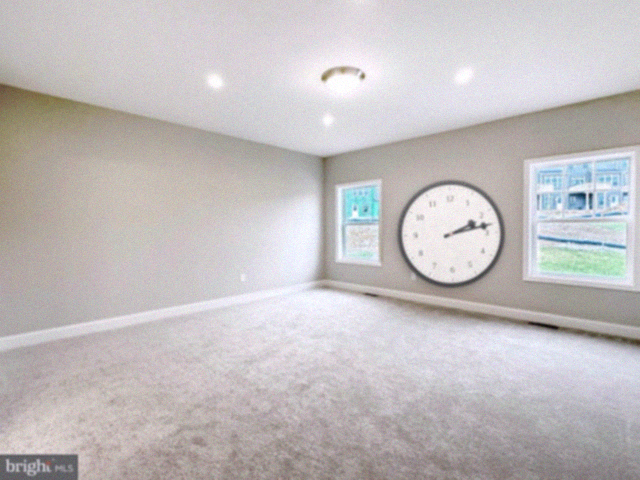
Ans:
h=2 m=13
